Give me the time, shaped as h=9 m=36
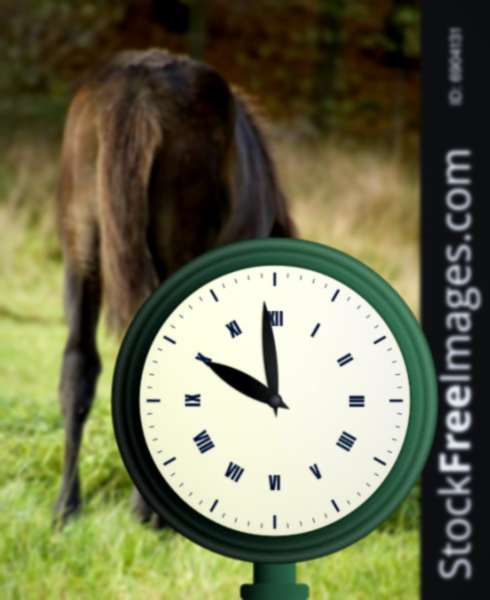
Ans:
h=9 m=59
